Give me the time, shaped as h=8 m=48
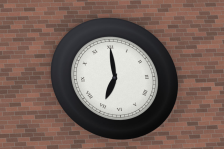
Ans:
h=7 m=0
